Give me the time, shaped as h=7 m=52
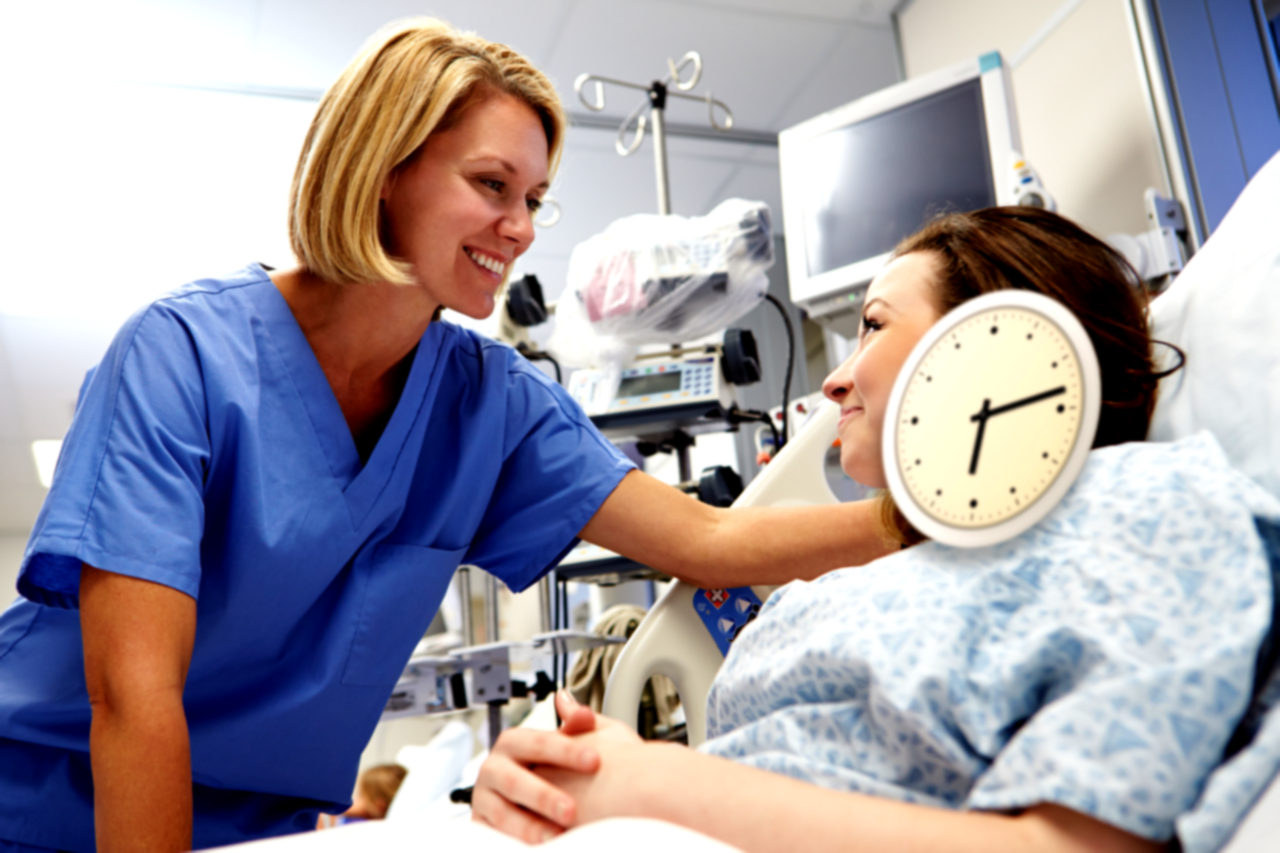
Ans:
h=6 m=13
